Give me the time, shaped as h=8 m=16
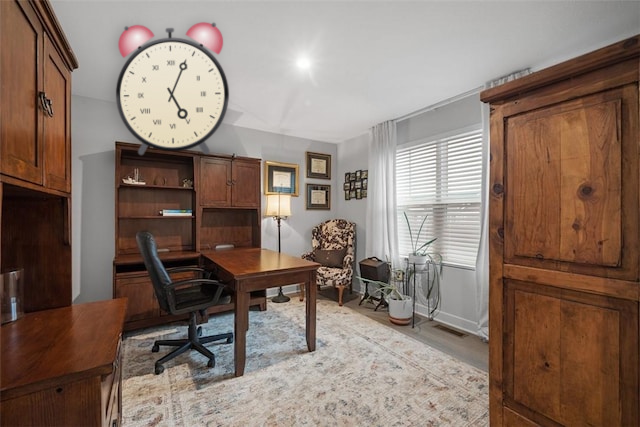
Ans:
h=5 m=4
